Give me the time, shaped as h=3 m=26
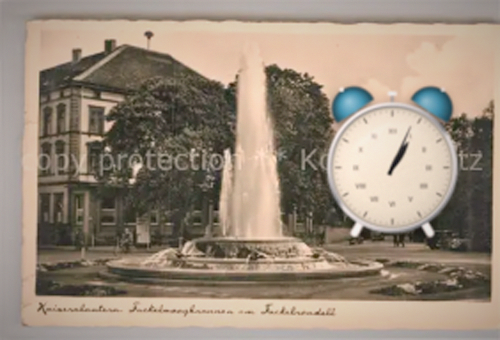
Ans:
h=1 m=4
